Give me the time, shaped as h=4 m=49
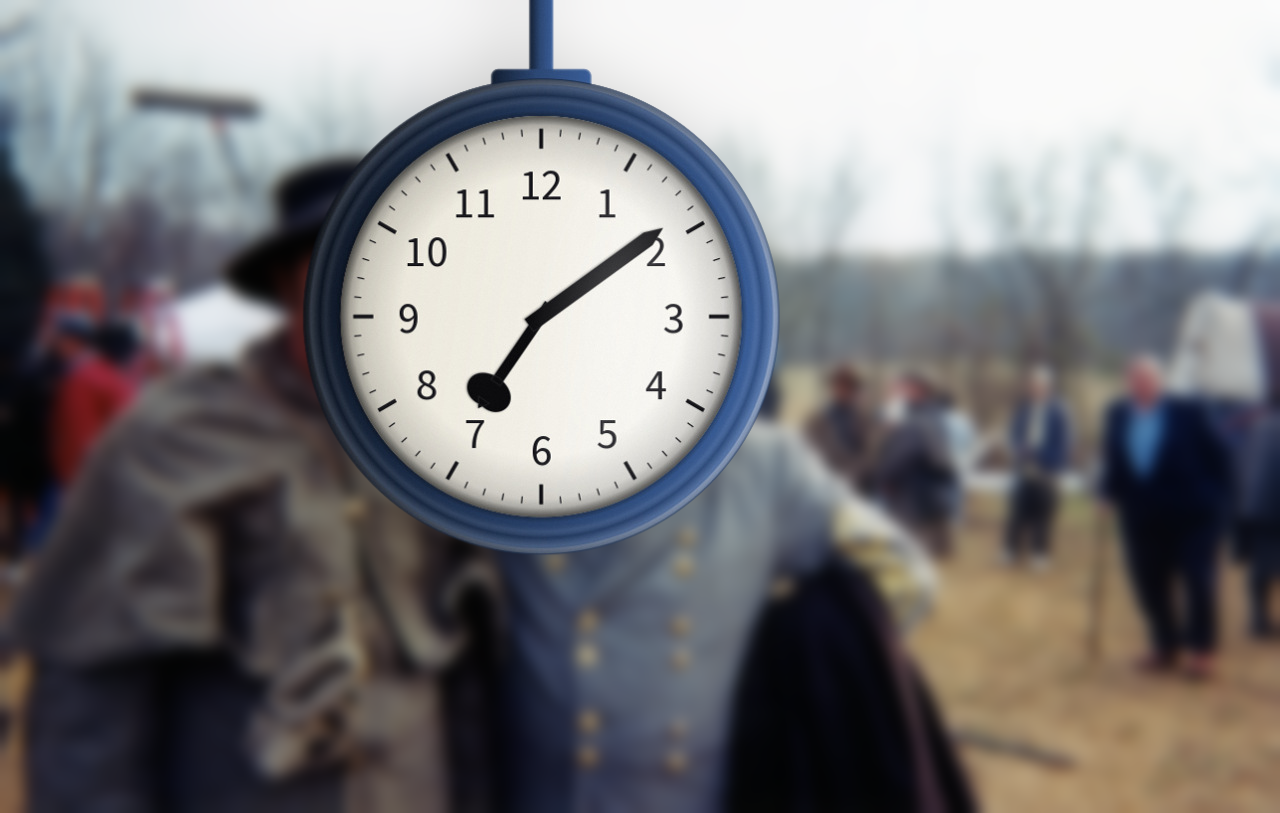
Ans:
h=7 m=9
